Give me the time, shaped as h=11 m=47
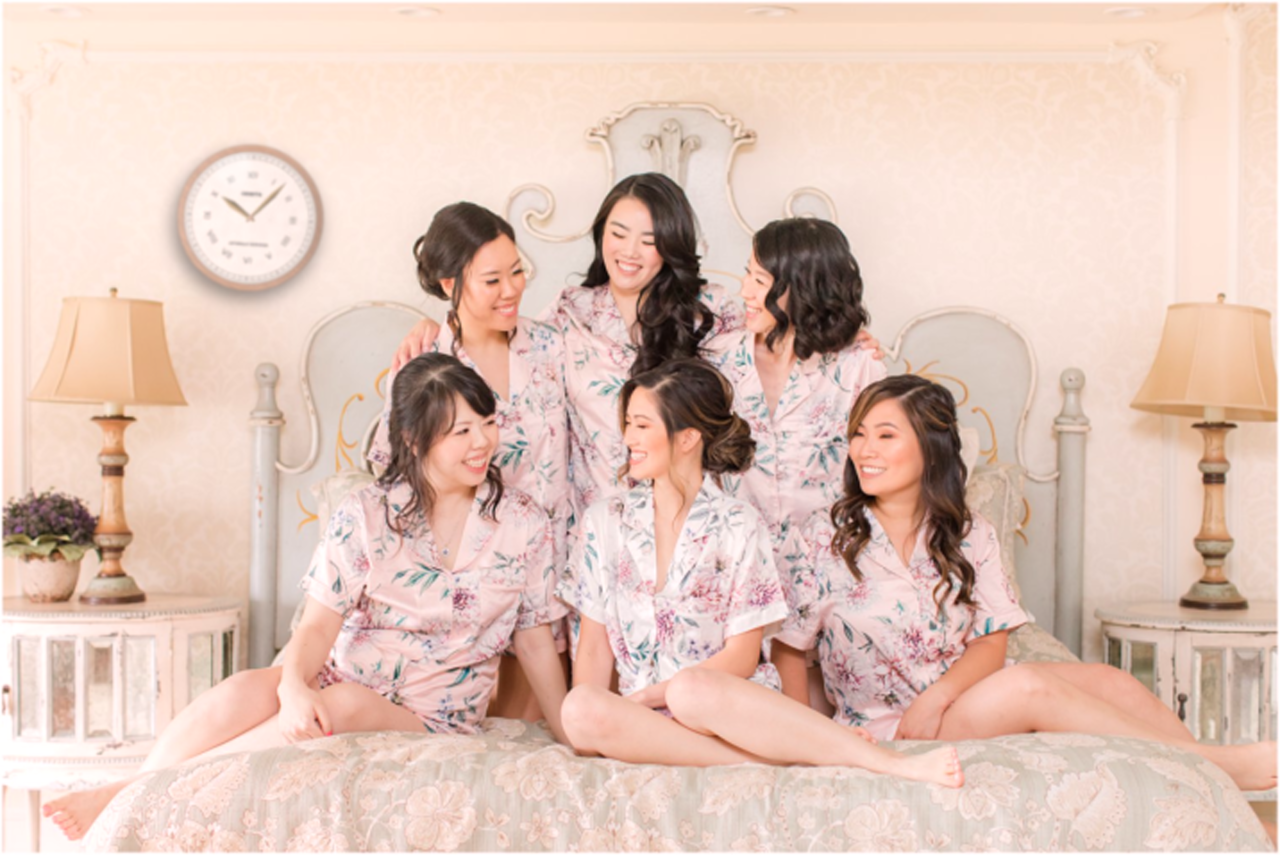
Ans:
h=10 m=7
